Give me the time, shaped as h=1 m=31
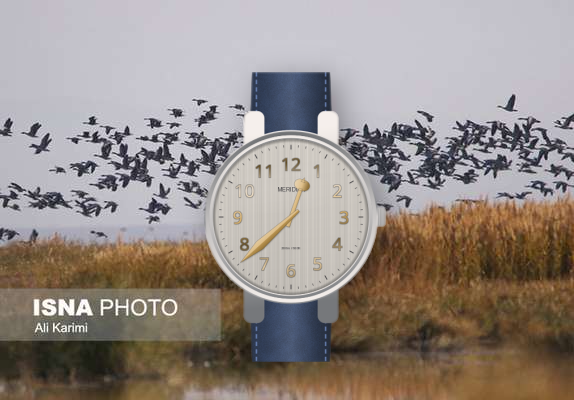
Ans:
h=12 m=38
